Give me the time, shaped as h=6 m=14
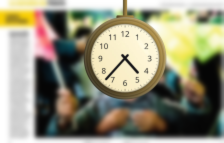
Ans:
h=4 m=37
